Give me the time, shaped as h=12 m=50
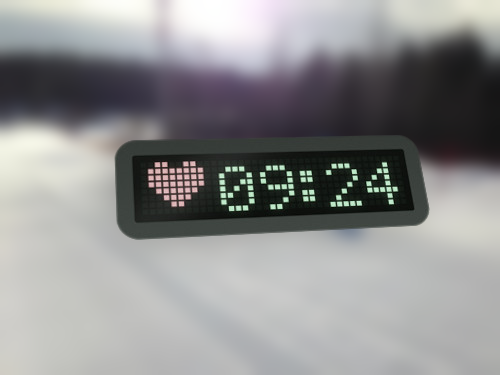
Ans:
h=9 m=24
